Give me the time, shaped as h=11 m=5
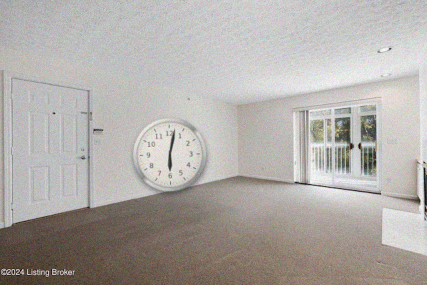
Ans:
h=6 m=2
